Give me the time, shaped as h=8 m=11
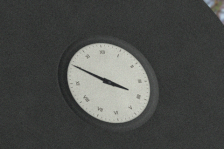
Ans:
h=3 m=50
